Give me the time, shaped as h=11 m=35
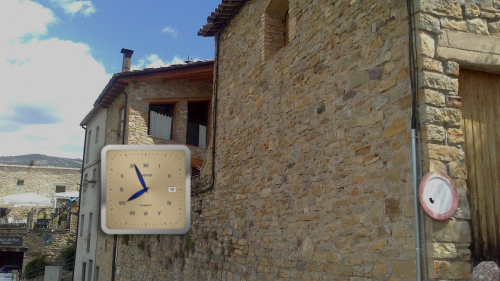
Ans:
h=7 m=56
